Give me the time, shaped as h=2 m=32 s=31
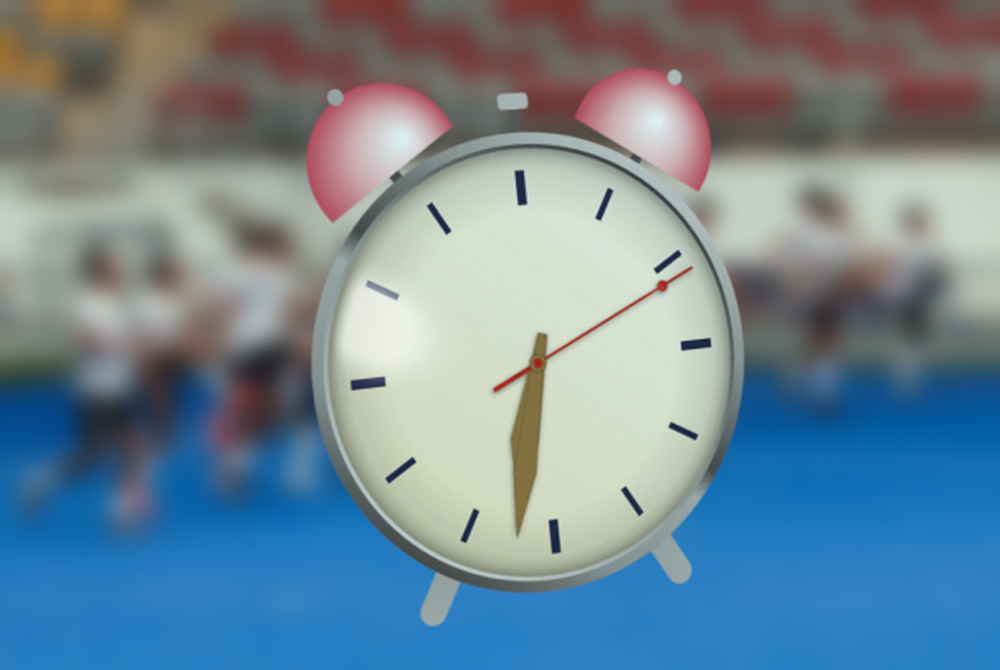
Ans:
h=6 m=32 s=11
